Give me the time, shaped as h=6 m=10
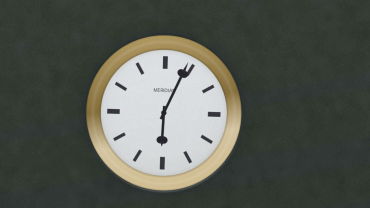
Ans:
h=6 m=4
